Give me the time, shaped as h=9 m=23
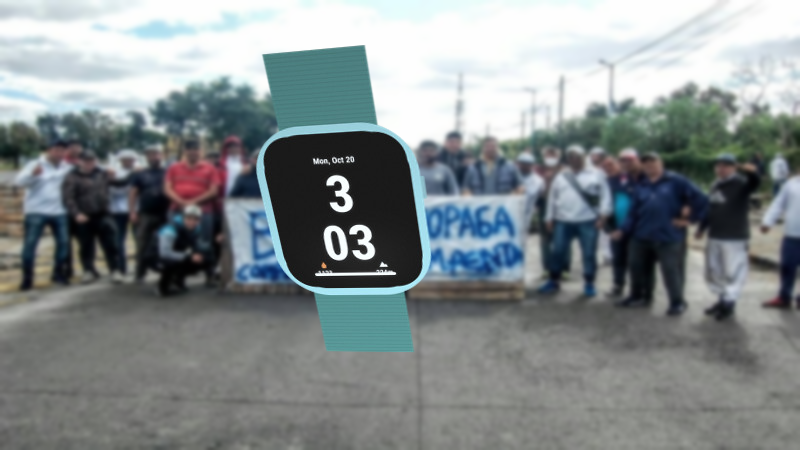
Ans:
h=3 m=3
